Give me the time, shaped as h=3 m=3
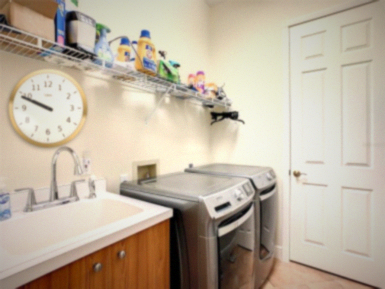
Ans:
h=9 m=49
